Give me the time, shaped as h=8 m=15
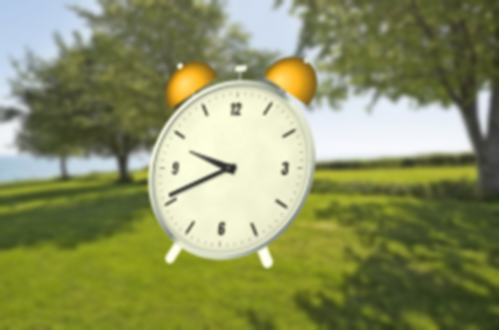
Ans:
h=9 m=41
